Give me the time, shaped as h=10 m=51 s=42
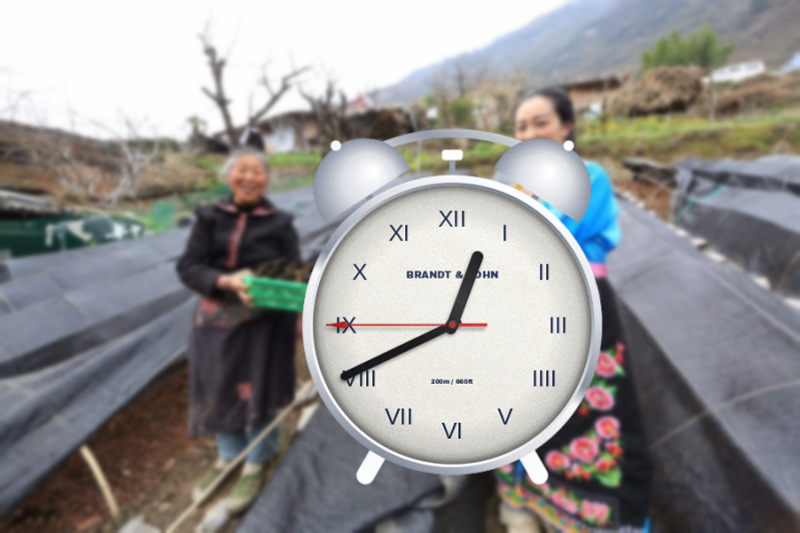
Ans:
h=12 m=40 s=45
